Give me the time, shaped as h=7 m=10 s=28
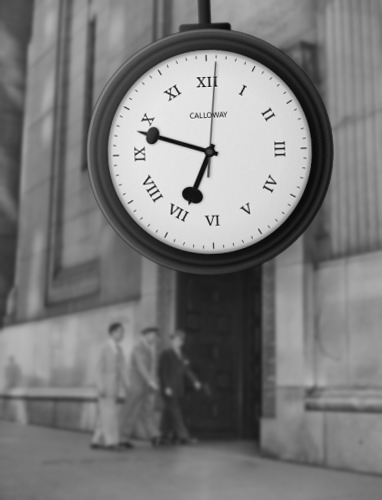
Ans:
h=6 m=48 s=1
